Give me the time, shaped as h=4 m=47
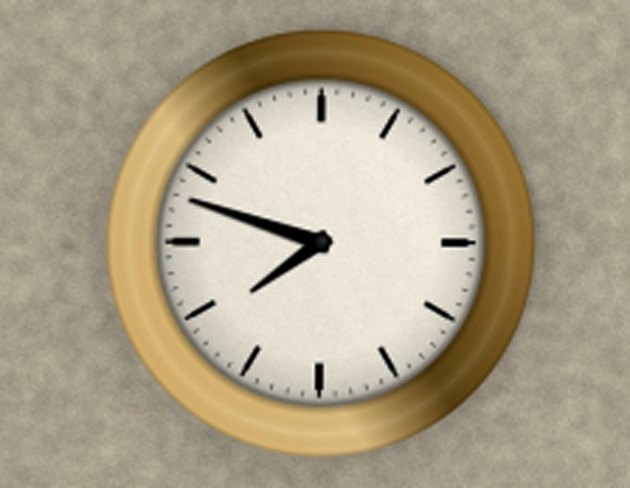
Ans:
h=7 m=48
